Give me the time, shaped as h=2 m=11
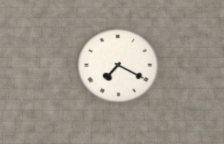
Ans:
h=7 m=20
